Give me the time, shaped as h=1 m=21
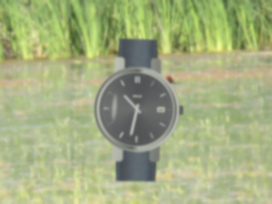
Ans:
h=10 m=32
